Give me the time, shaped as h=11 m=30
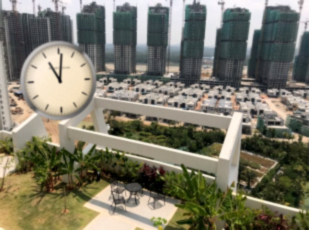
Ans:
h=11 m=1
